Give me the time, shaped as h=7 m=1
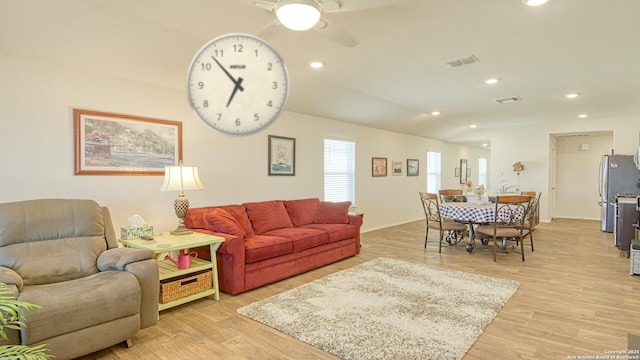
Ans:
h=6 m=53
